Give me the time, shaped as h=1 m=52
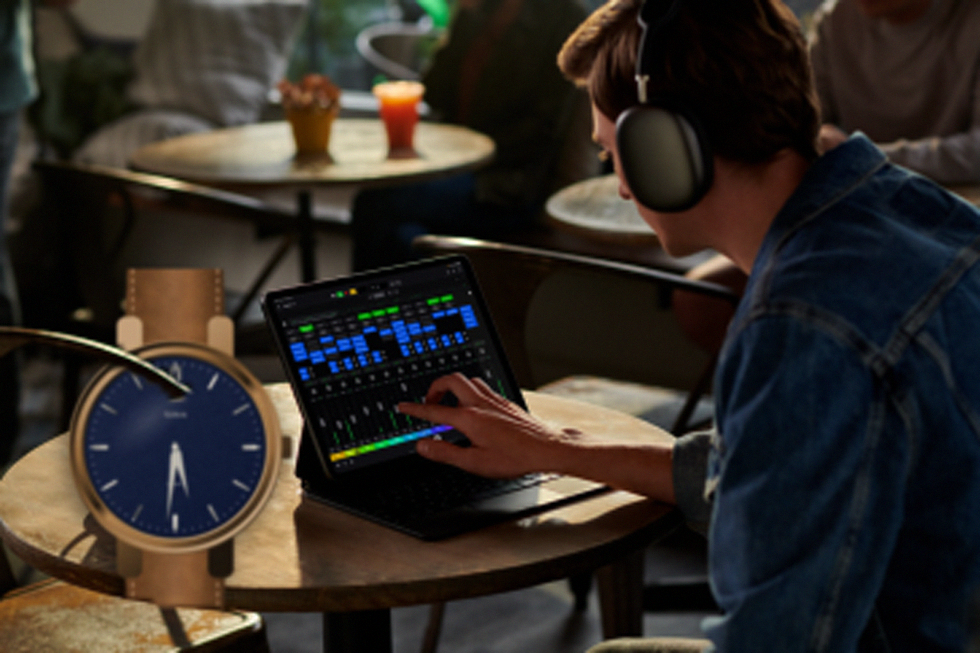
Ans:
h=5 m=31
